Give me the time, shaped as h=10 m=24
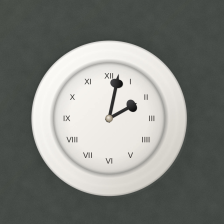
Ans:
h=2 m=2
